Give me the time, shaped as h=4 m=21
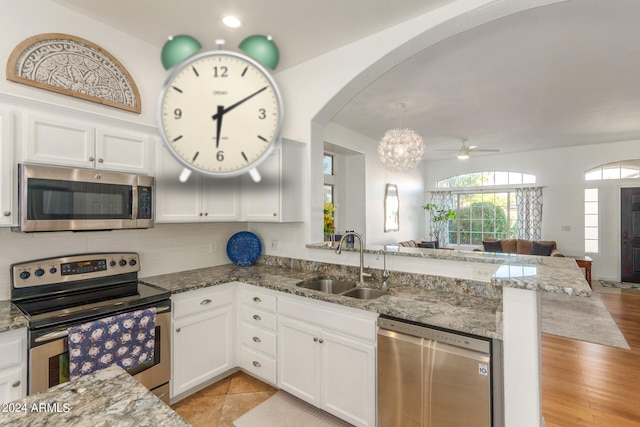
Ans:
h=6 m=10
